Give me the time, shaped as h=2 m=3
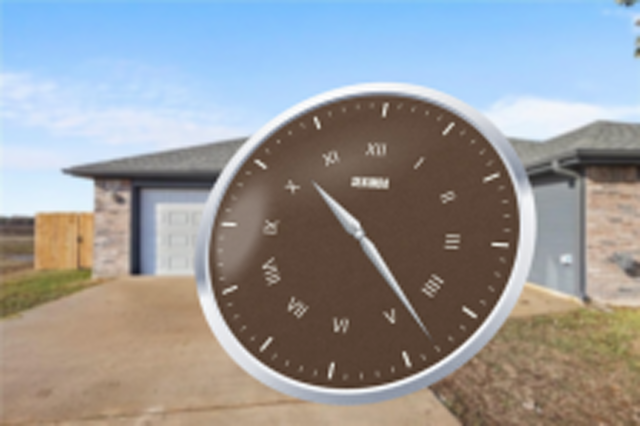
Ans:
h=10 m=23
